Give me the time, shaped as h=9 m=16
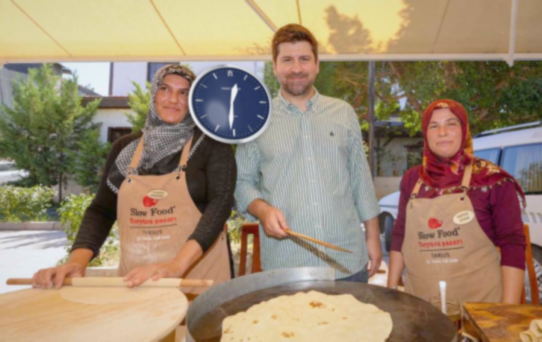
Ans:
h=12 m=31
